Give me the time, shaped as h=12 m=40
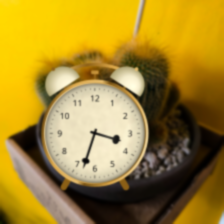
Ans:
h=3 m=33
